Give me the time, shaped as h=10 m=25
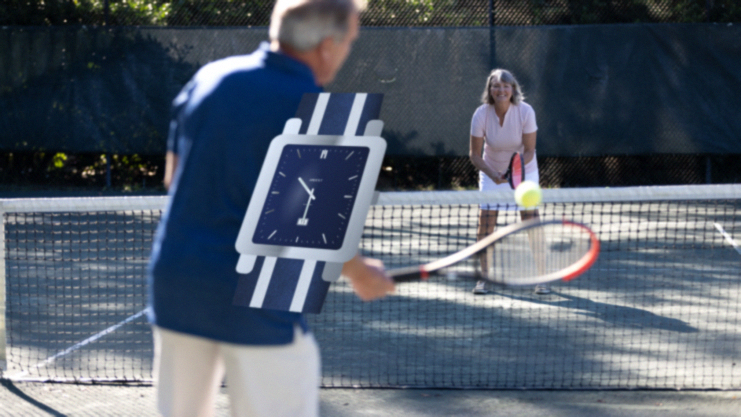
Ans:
h=10 m=30
